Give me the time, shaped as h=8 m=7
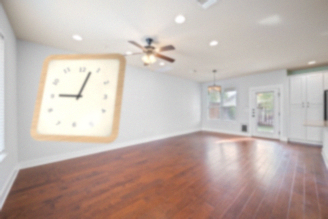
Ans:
h=9 m=3
